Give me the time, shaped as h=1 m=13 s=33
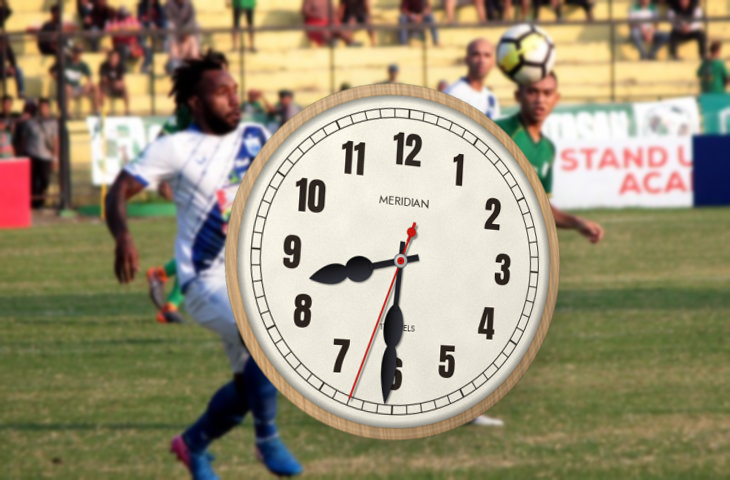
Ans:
h=8 m=30 s=33
